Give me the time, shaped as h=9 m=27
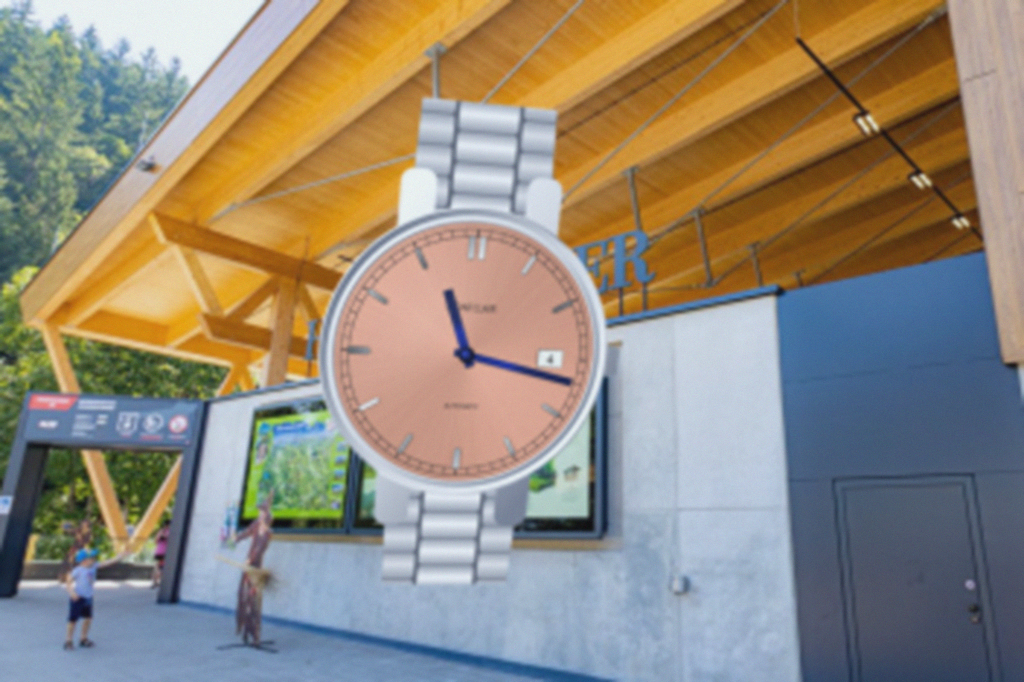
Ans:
h=11 m=17
